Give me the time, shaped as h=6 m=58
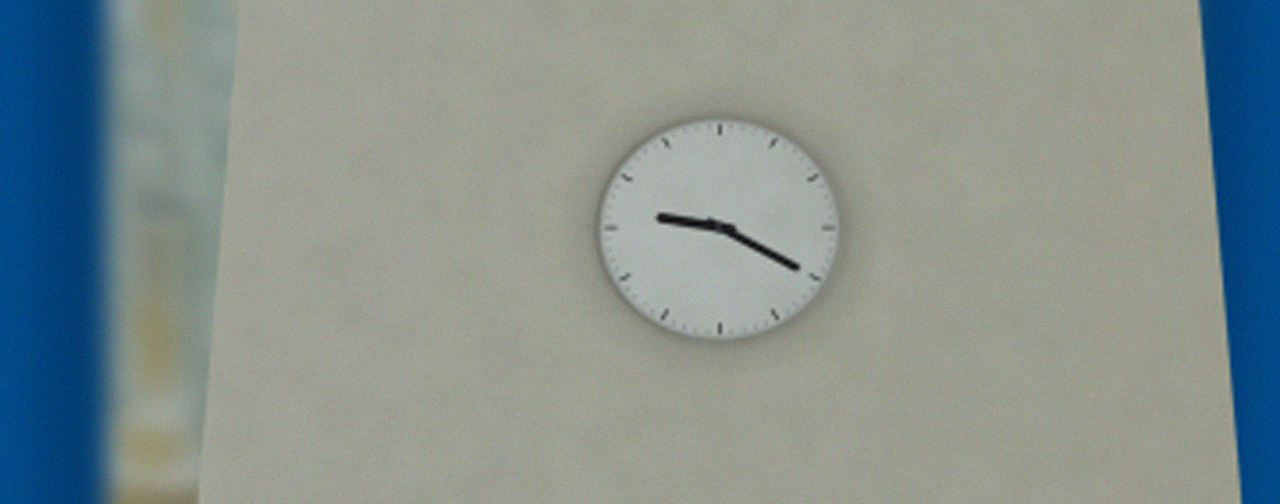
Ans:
h=9 m=20
